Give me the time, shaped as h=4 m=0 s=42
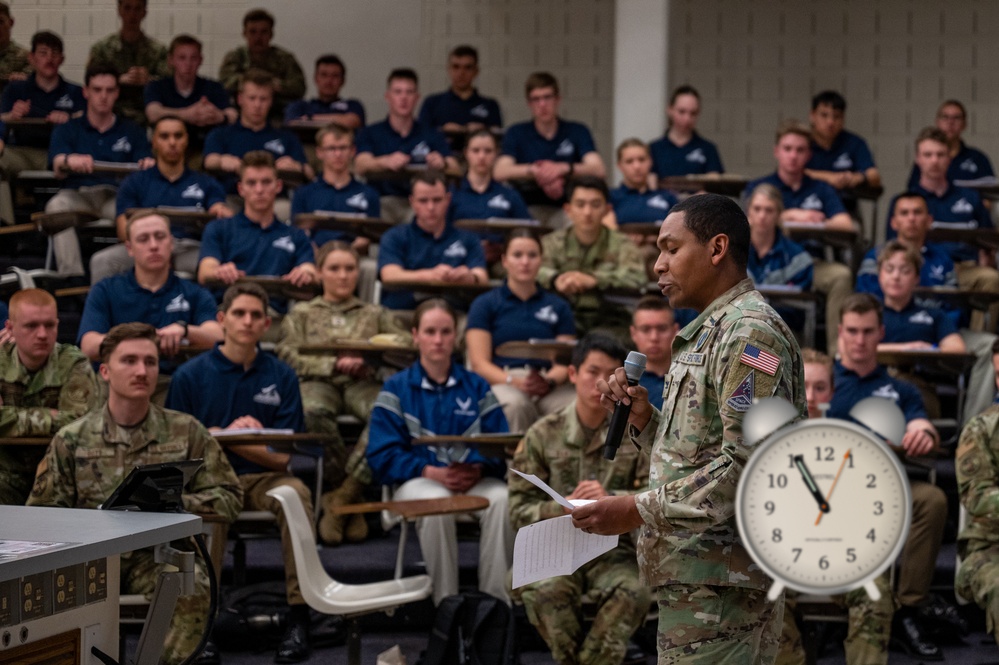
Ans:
h=10 m=55 s=4
